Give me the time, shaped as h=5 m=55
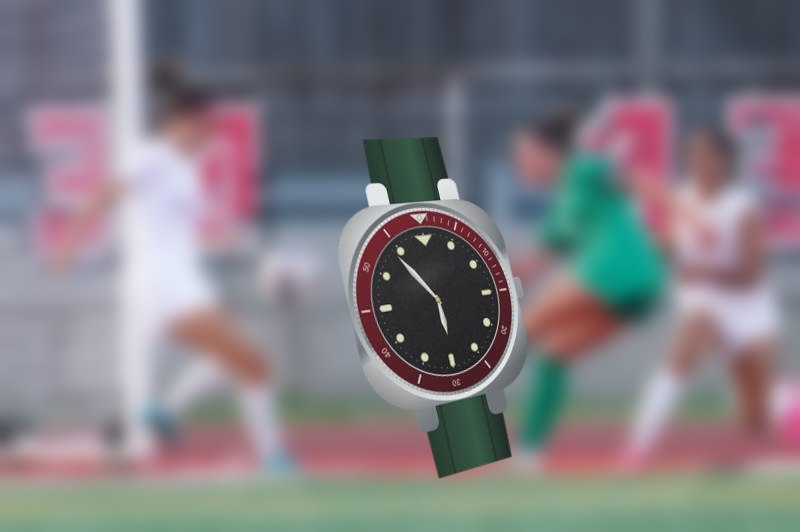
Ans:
h=5 m=54
